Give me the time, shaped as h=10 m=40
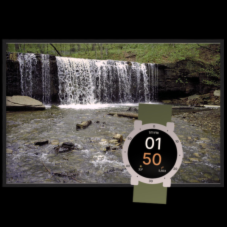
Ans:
h=1 m=50
